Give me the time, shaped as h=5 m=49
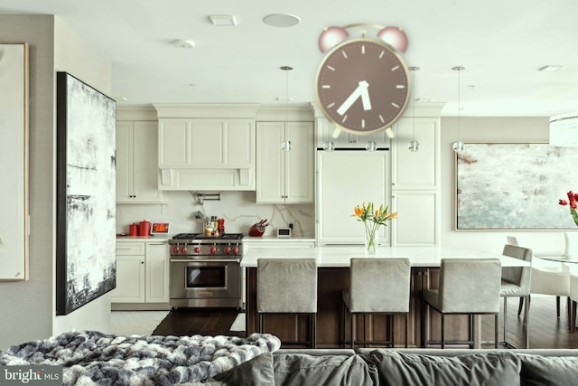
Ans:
h=5 m=37
